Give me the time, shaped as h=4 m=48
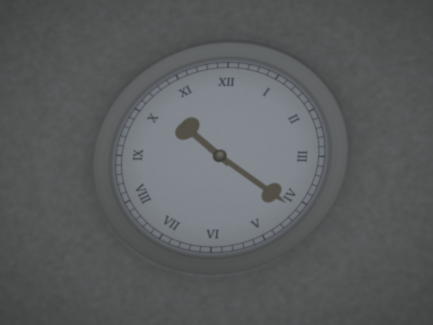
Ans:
h=10 m=21
